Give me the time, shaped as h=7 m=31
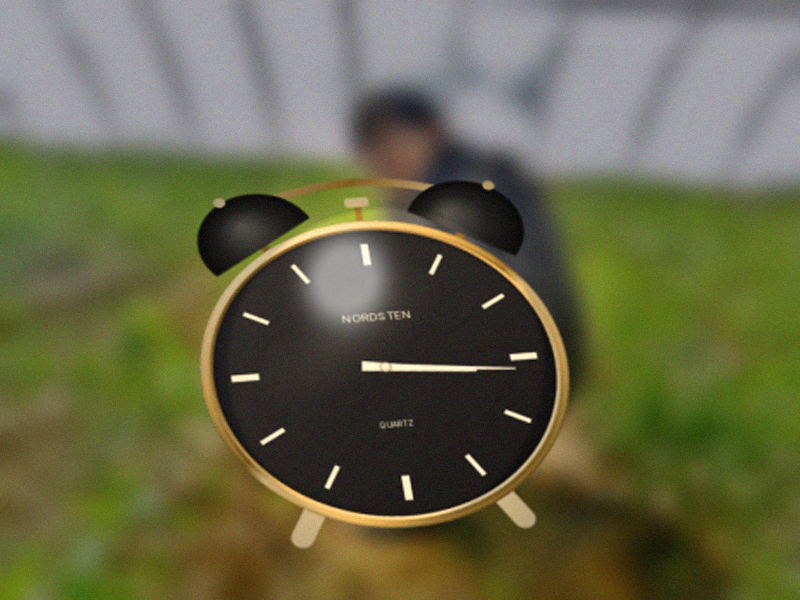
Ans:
h=3 m=16
